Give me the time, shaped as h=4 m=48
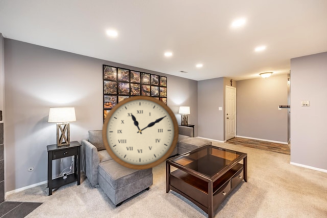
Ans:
h=11 m=10
